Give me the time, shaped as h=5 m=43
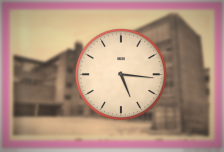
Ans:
h=5 m=16
